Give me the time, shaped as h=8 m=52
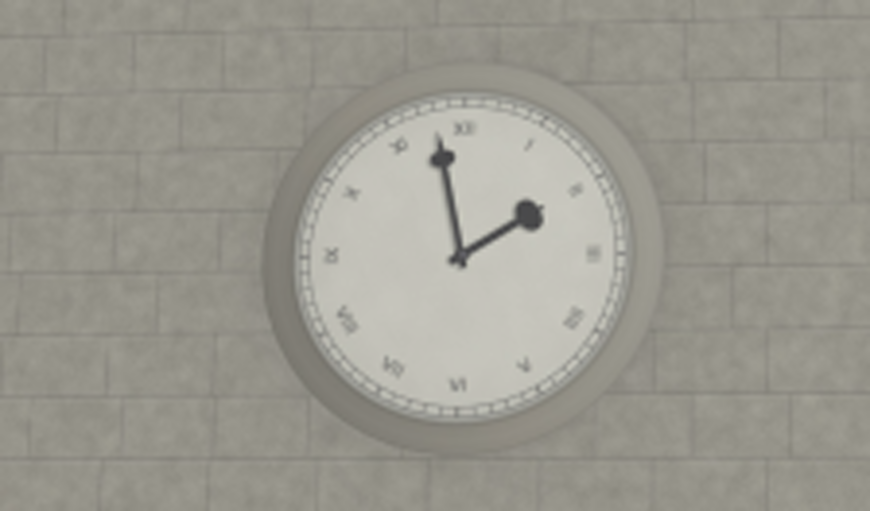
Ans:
h=1 m=58
